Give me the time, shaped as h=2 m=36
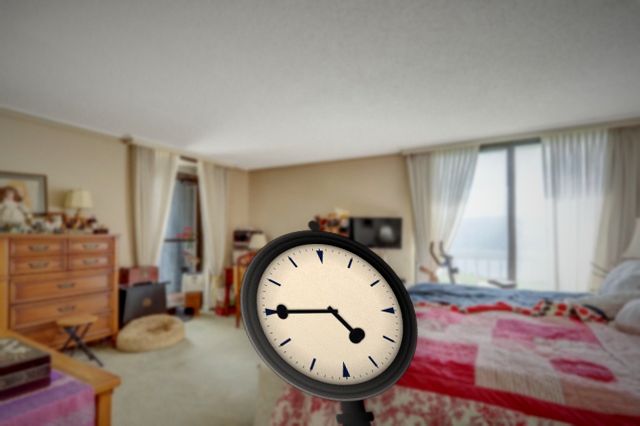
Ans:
h=4 m=45
